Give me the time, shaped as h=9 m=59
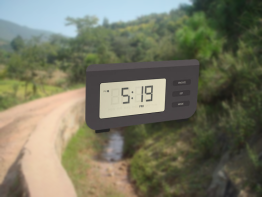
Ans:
h=5 m=19
